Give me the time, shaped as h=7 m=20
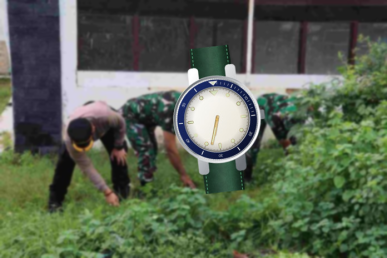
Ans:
h=6 m=33
